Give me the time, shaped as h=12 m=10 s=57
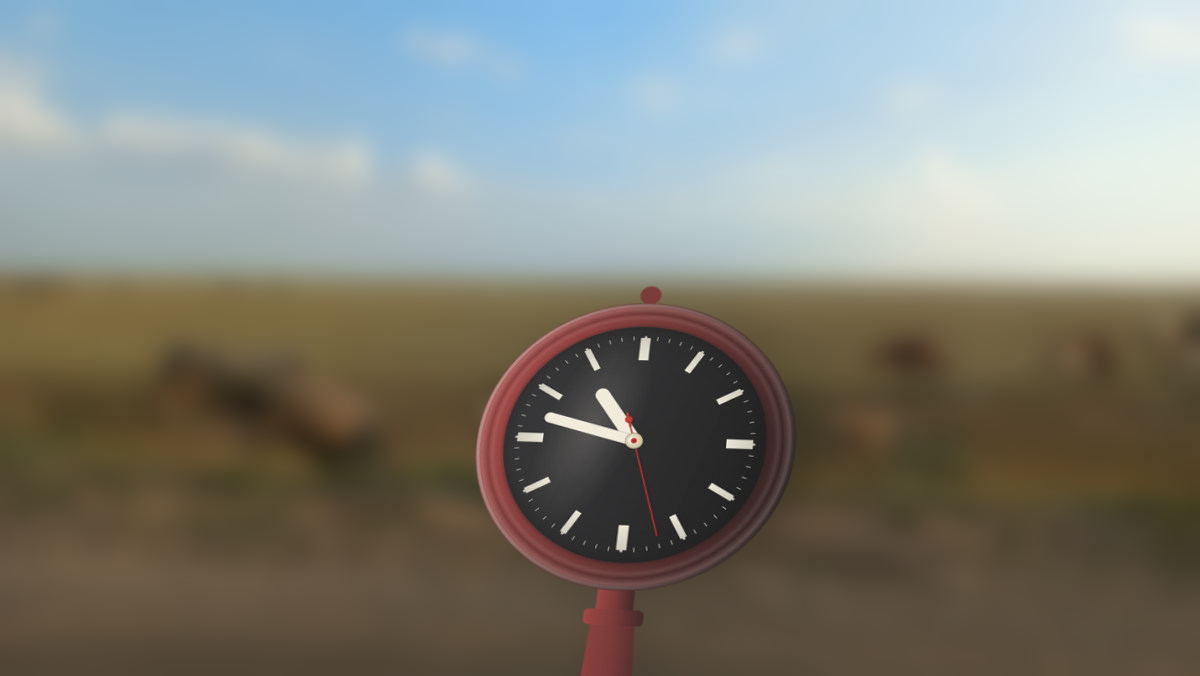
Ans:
h=10 m=47 s=27
